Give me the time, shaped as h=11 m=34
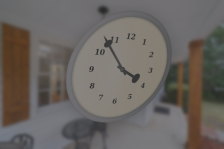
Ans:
h=3 m=53
